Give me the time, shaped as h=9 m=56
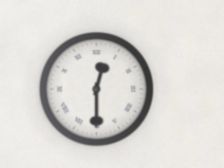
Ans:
h=12 m=30
